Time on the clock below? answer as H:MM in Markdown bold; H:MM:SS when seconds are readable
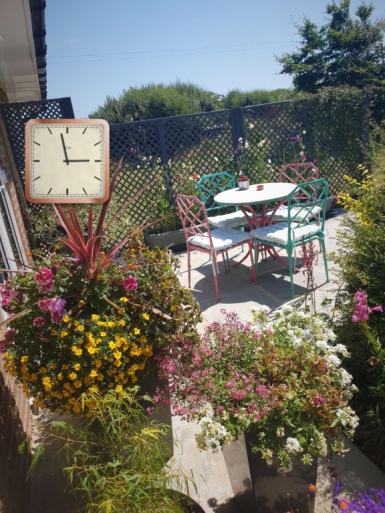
**2:58**
